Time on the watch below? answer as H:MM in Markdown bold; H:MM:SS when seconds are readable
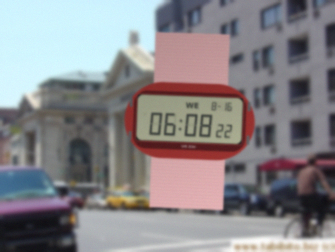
**6:08:22**
